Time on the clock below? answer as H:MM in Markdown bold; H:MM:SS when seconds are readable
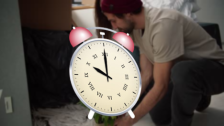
**10:00**
